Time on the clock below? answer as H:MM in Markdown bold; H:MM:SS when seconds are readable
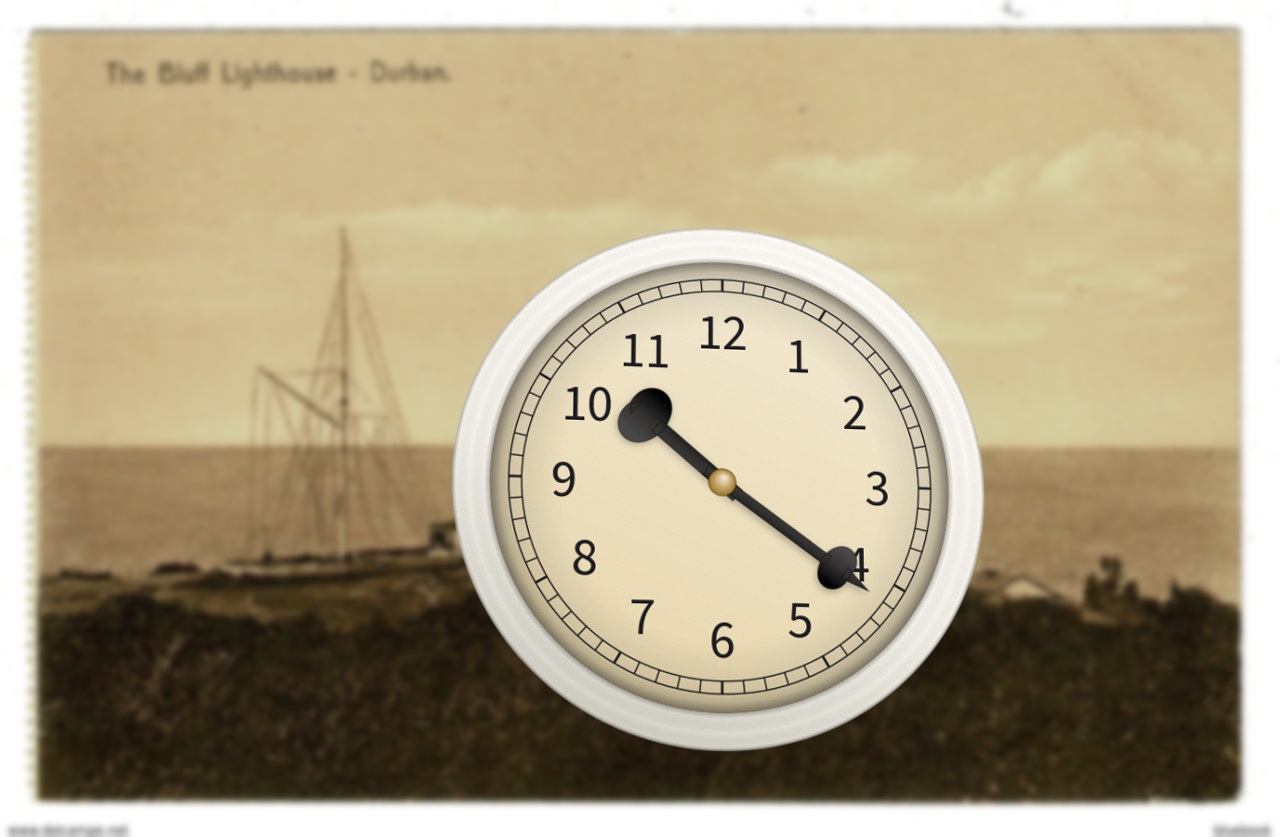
**10:21**
